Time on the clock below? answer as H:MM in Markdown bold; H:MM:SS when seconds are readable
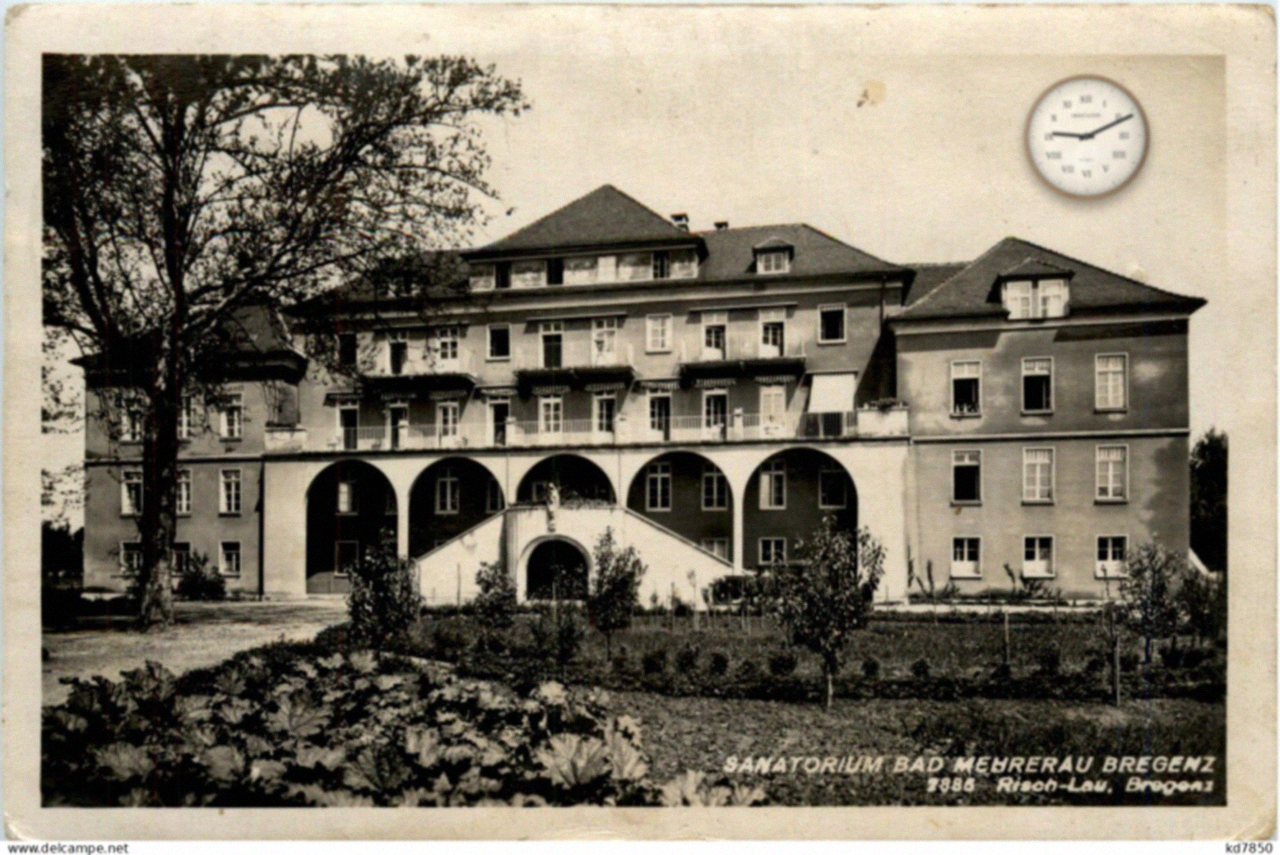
**9:11**
